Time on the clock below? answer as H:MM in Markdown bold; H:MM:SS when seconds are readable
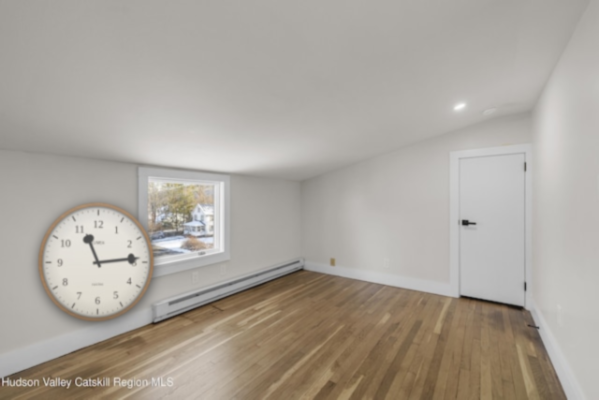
**11:14**
